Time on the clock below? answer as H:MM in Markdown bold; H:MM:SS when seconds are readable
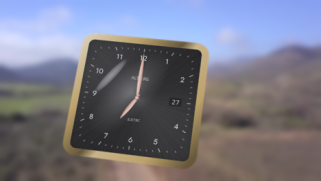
**7:00**
